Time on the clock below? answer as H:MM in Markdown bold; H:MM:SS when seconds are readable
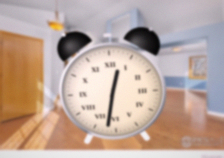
**12:32**
